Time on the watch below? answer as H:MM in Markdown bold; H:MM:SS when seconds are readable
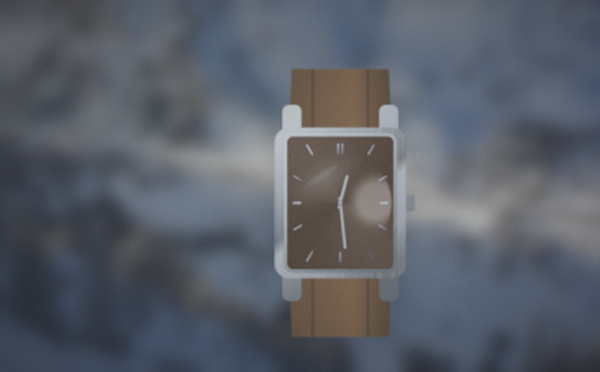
**12:29**
